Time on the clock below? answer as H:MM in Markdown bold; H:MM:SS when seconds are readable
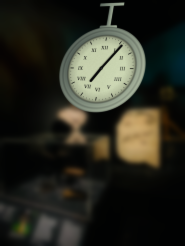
**7:06**
